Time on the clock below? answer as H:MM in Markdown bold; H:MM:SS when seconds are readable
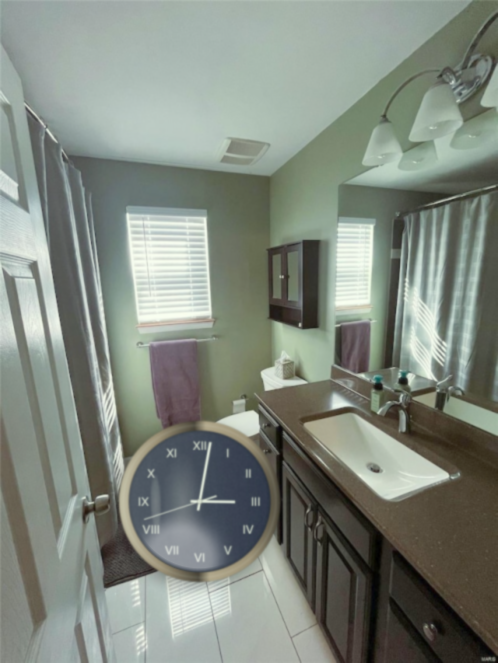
**3:01:42**
